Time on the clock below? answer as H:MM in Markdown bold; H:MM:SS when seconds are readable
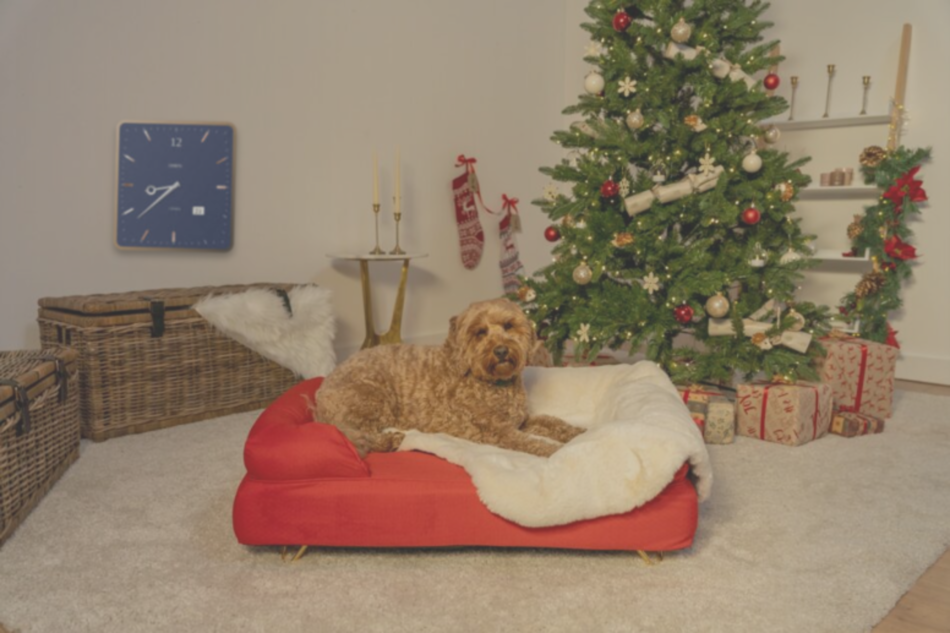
**8:38**
